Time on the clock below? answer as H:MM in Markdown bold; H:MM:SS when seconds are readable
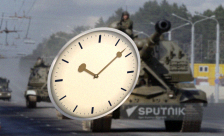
**10:08**
